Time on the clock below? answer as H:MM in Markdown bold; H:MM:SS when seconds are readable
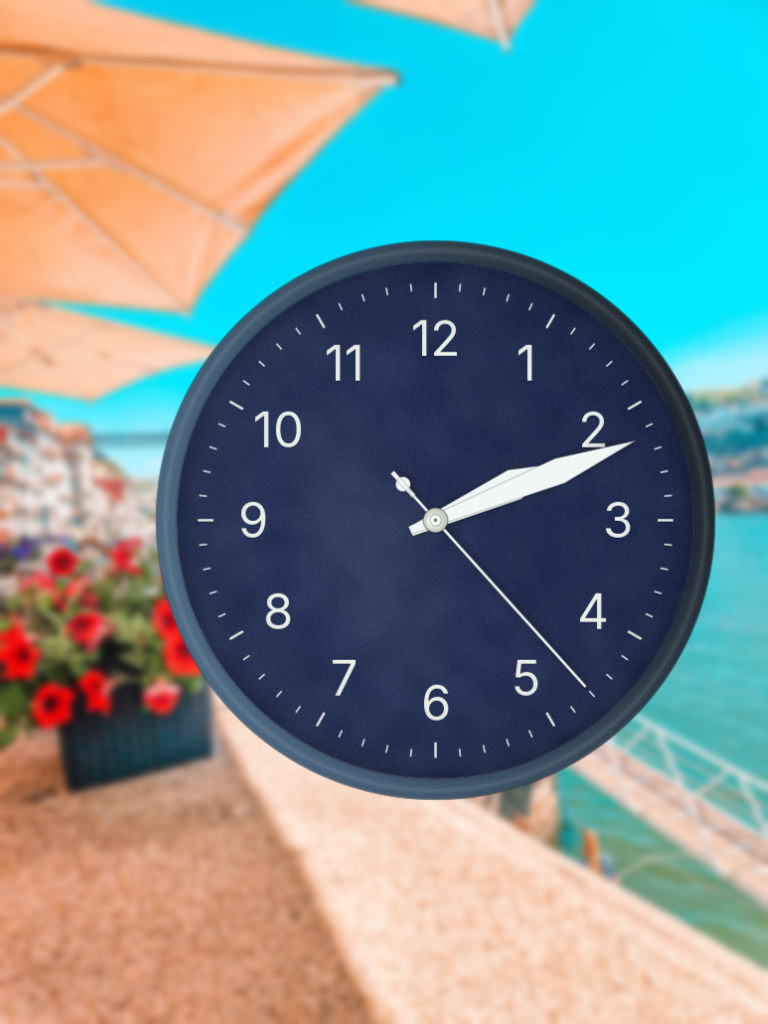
**2:11:23**
